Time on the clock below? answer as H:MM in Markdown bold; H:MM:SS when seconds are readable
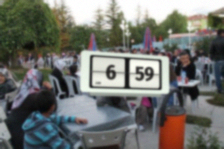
**6:59**
